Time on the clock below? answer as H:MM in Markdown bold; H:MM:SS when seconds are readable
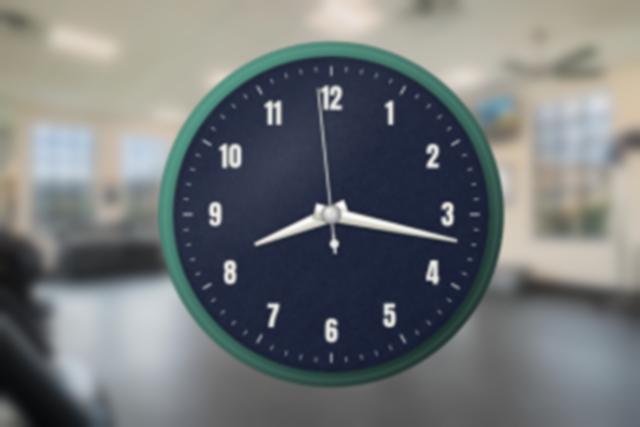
**8:16:59**
